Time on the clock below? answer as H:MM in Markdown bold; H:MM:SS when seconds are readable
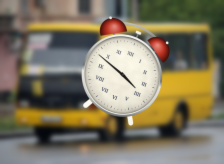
**3:48**
